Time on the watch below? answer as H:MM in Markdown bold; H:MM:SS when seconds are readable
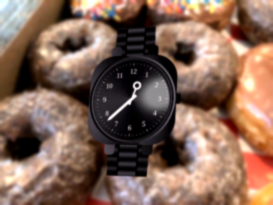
**12:38**
